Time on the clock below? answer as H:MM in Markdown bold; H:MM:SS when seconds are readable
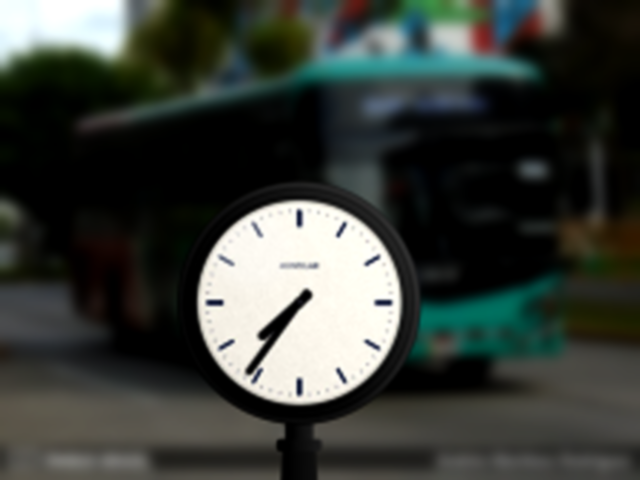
**7:36**
